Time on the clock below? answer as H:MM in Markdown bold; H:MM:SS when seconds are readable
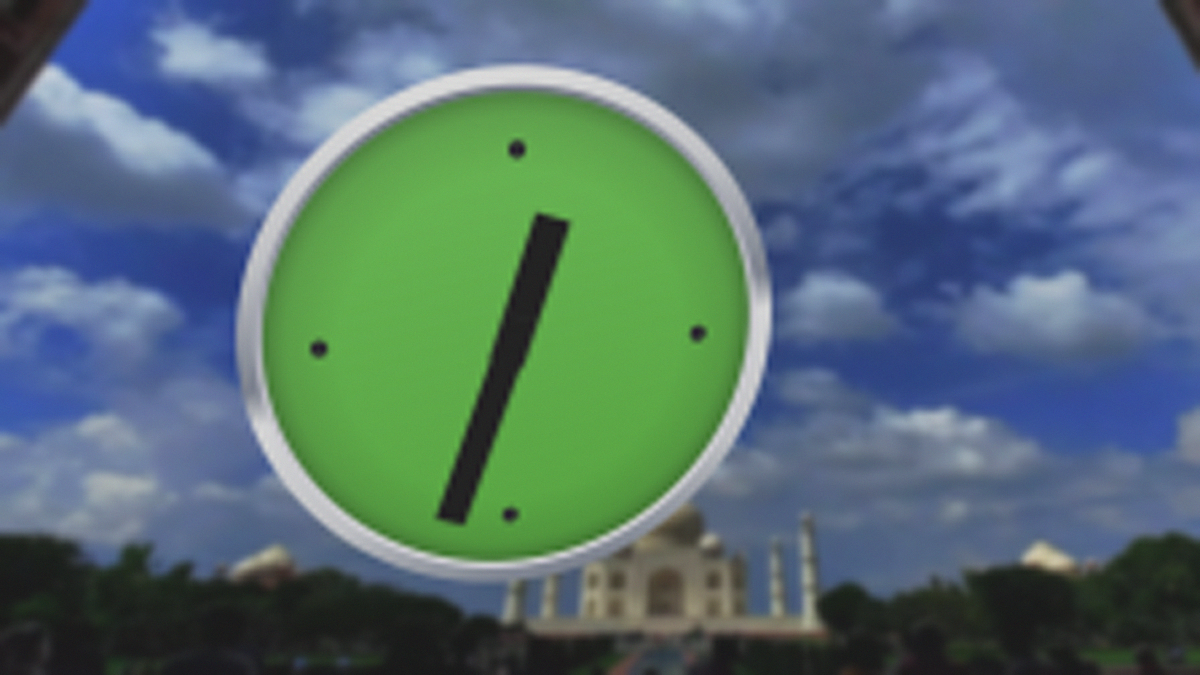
**12:33**
